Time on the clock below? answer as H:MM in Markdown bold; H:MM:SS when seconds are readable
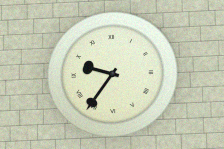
**9:36**
